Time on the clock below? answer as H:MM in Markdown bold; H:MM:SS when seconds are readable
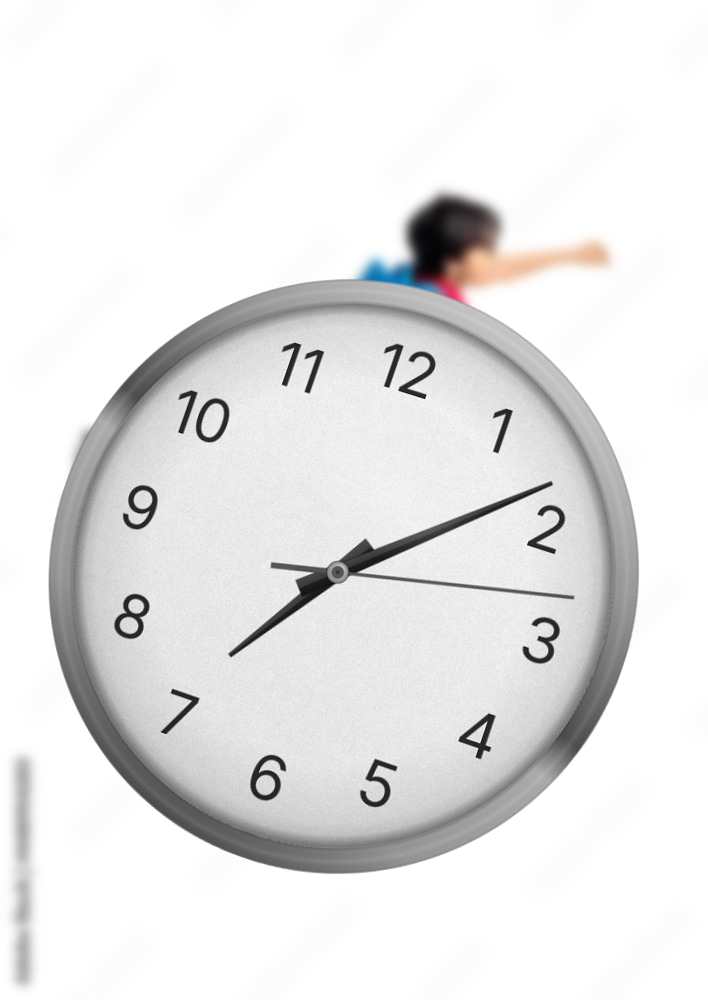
**7:08:13**
